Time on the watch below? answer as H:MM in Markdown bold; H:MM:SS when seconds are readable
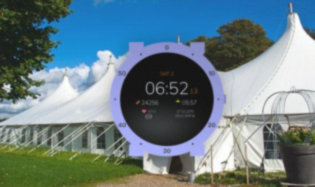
**6:52**
